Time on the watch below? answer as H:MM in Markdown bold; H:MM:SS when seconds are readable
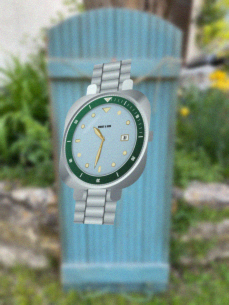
**10:32**
